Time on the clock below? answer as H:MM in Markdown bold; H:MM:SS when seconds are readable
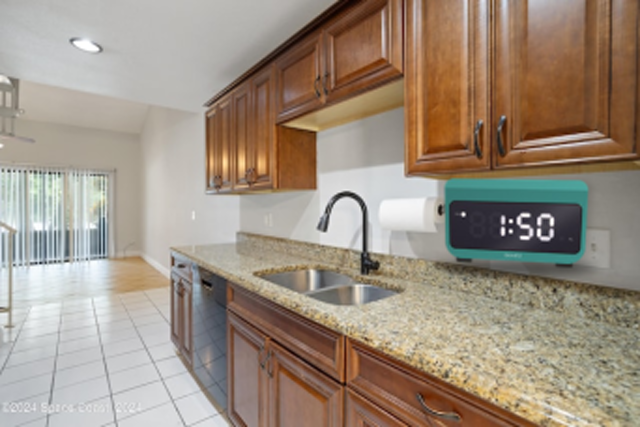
**1:50**
